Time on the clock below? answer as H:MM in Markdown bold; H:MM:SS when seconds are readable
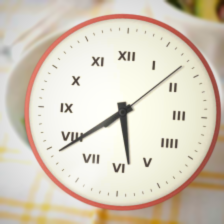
**5:39:08**
